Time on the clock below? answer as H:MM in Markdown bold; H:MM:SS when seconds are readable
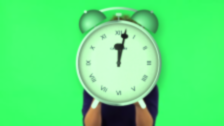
**12:02**
